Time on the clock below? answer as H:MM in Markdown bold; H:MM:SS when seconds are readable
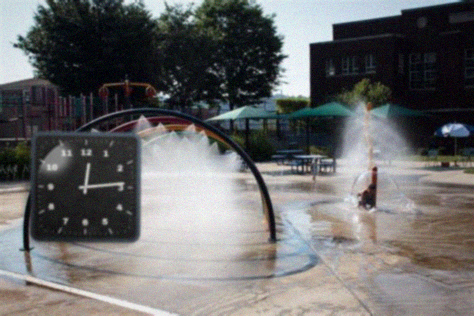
**12:14**
